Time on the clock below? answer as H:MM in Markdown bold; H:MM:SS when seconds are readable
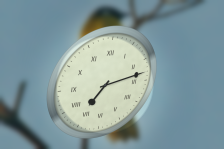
**7:13**
